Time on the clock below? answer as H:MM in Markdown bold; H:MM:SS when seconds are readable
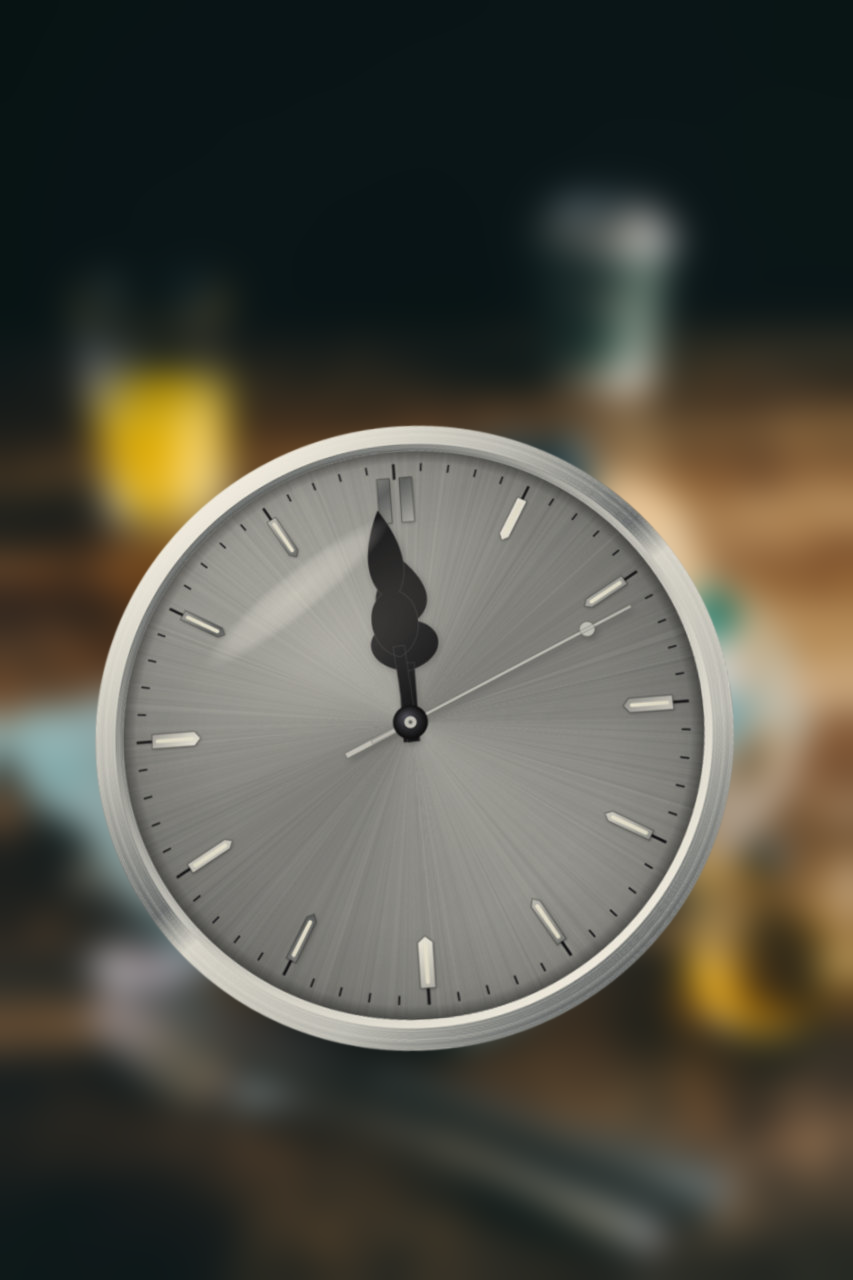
**11:59:11**
